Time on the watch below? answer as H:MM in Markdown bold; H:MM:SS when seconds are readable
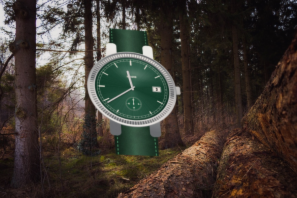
**11:39**
